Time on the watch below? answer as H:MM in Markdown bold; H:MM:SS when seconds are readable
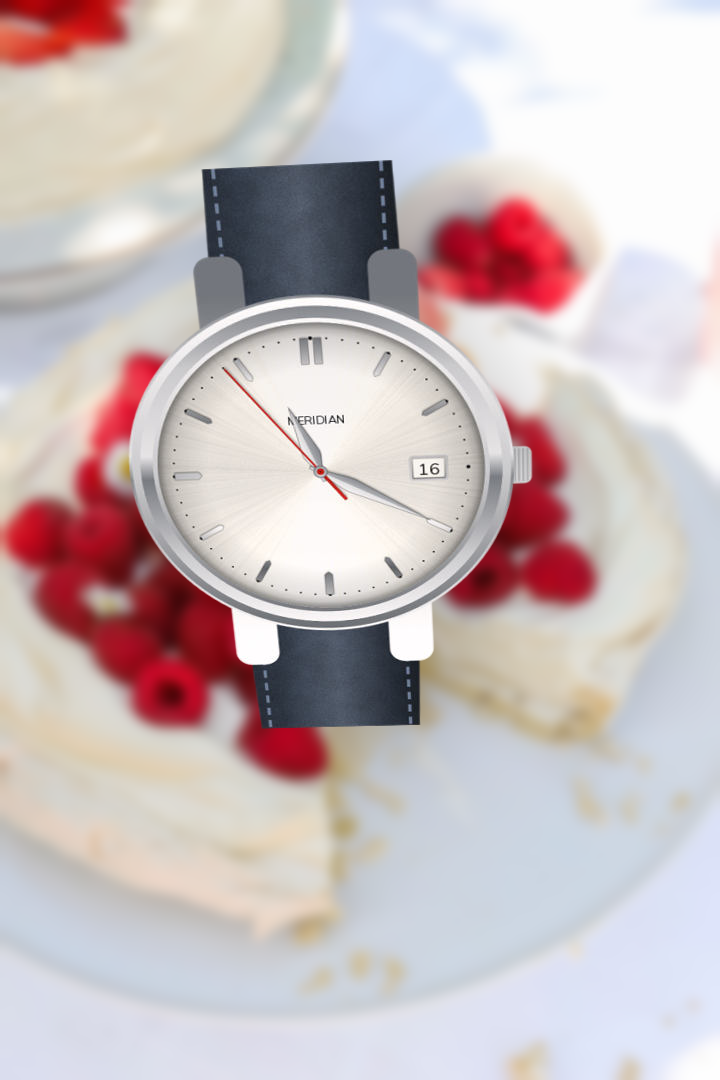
**11:19:54**
